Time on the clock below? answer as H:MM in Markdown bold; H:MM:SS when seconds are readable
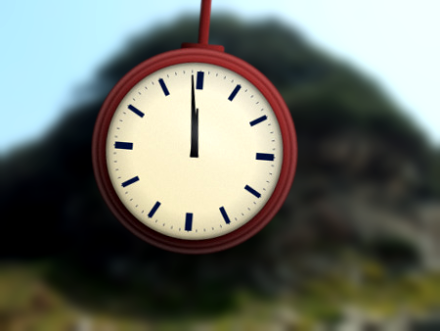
**11:59**
